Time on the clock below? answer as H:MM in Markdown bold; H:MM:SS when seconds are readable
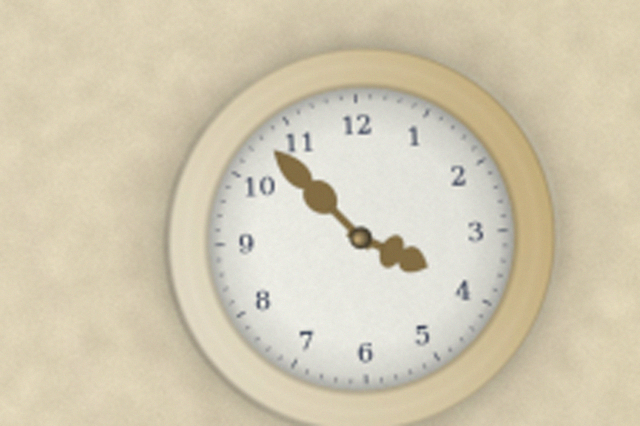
**3:53**
